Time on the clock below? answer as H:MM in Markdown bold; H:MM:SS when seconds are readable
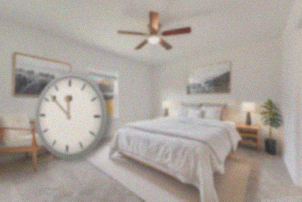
**11:52**
